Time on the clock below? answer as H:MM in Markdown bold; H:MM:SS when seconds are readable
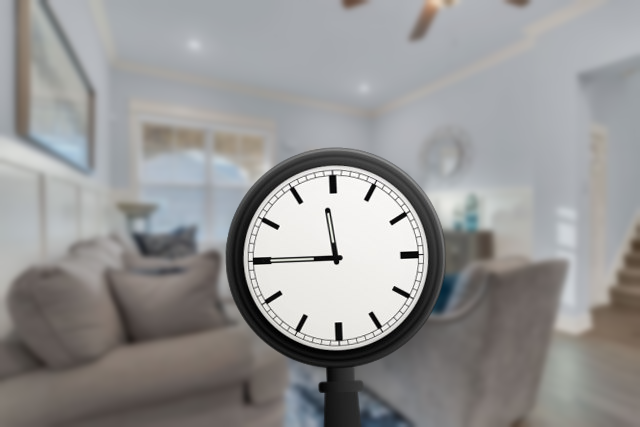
**11:45**
